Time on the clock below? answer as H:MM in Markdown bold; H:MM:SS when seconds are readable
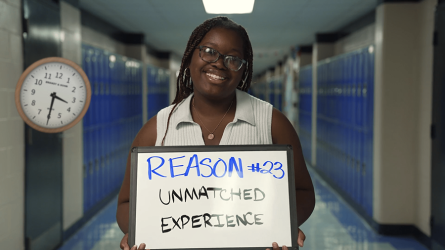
**3:30**
